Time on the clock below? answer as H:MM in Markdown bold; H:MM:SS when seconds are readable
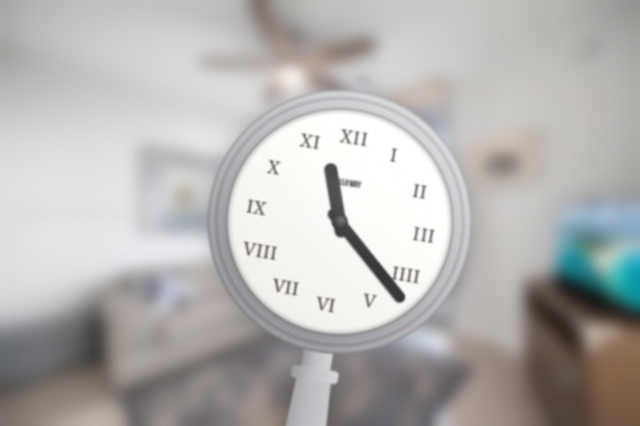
**11:22**
